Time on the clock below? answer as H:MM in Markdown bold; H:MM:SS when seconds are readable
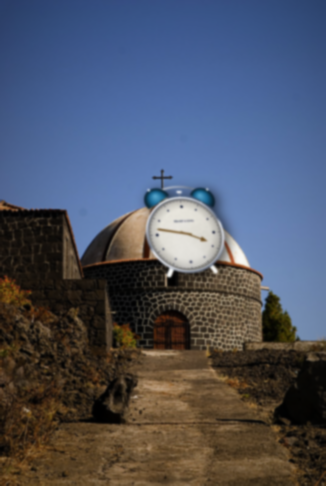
**3:47**
